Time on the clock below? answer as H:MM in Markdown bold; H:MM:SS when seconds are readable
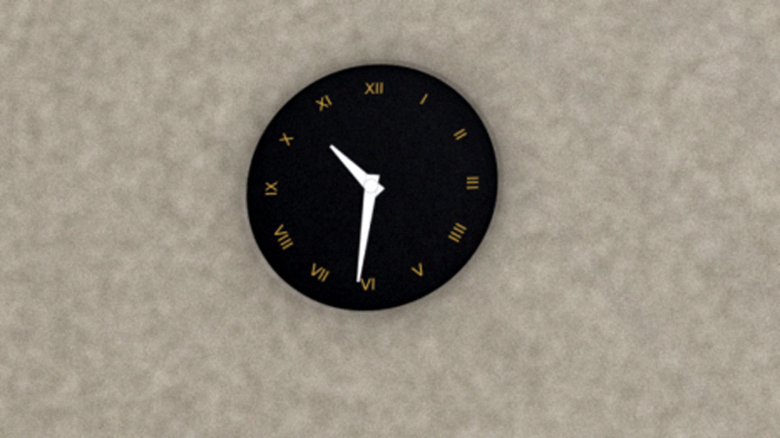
**10:31**
